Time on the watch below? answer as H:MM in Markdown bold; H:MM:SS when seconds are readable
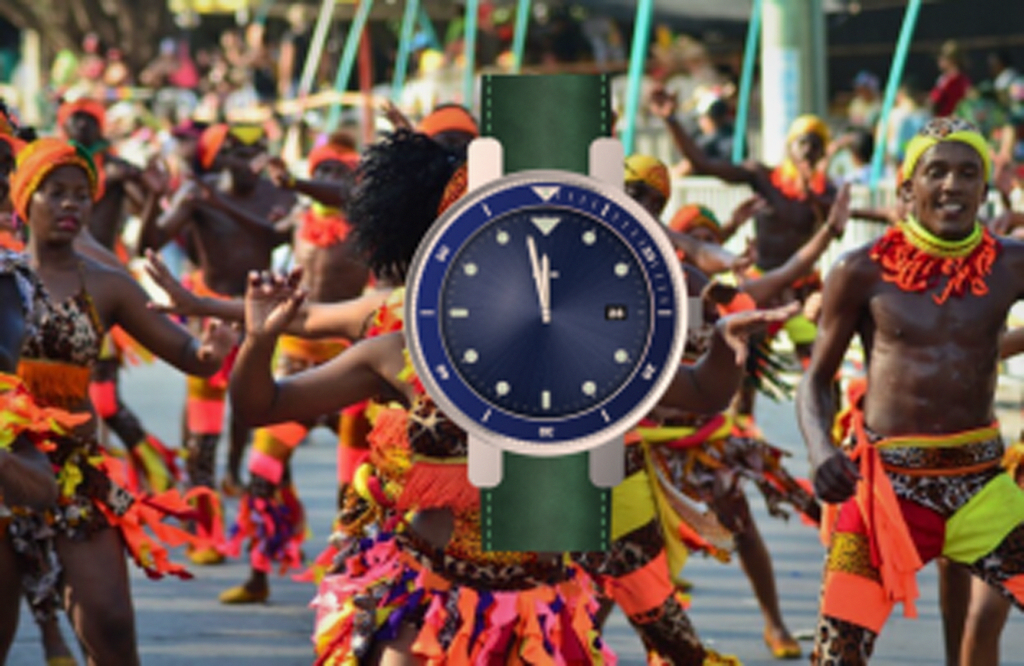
**11:58**
